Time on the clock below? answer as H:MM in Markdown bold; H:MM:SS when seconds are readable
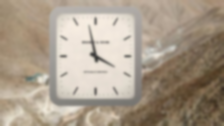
**3:58**
